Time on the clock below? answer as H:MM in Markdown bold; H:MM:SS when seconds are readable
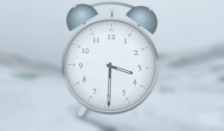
**3:30**
